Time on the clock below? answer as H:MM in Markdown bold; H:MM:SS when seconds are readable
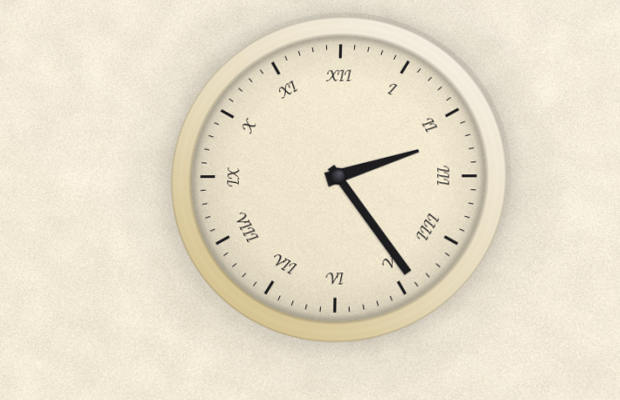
**2:24**
